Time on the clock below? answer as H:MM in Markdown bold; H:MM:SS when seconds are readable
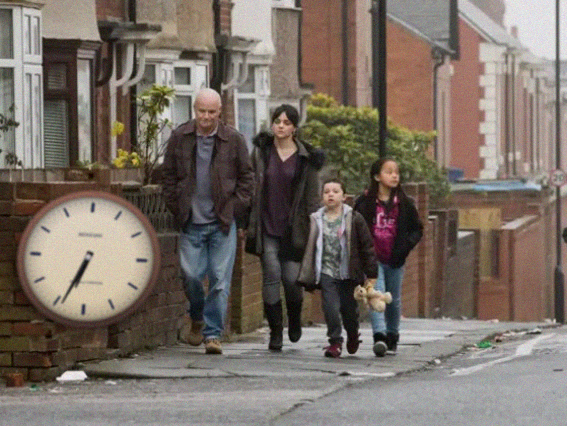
**6:34**
